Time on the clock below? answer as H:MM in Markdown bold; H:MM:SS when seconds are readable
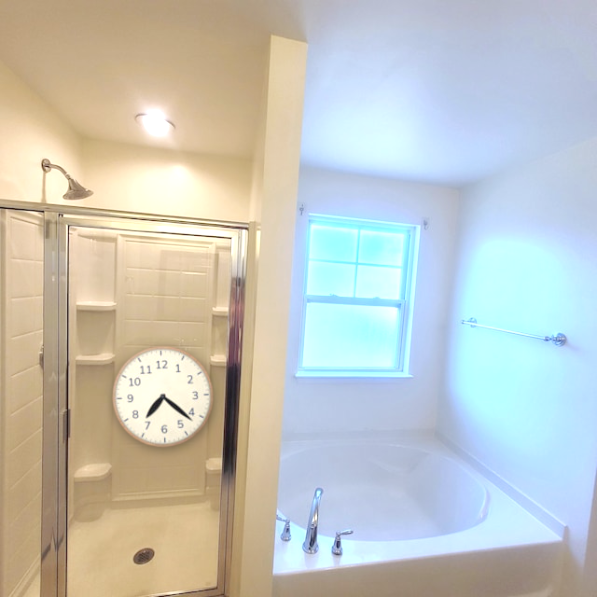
**7:22**
